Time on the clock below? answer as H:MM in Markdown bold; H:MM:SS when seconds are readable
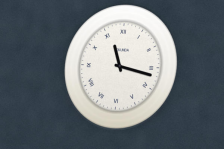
**11:17**
